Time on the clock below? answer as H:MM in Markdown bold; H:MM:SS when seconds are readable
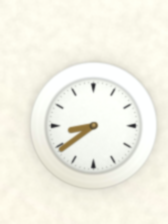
**8:39**
